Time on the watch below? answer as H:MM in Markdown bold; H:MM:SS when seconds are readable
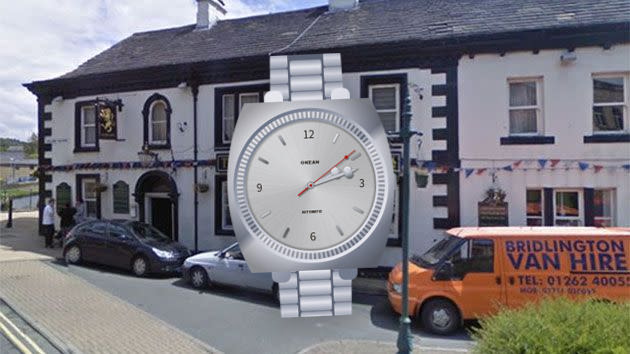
**2:12:09**
